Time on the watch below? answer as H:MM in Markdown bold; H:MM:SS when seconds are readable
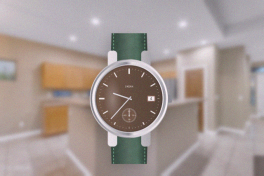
**9:37**
